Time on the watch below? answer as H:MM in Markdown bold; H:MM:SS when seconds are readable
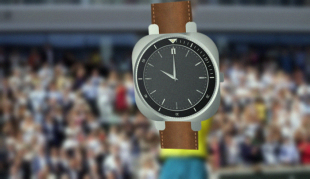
**10:00**
